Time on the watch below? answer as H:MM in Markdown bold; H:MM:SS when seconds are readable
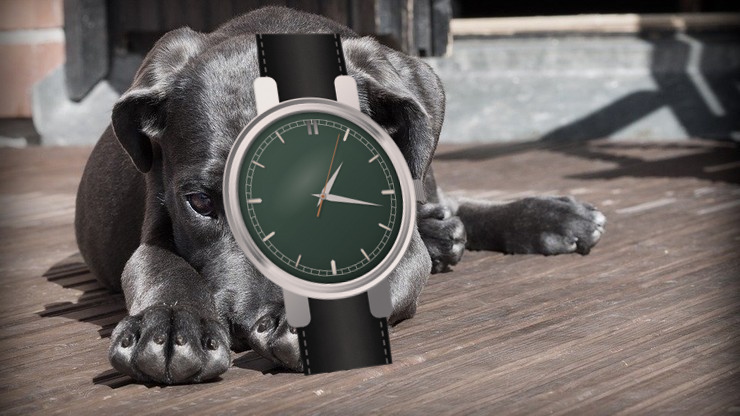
**1:17:04**
